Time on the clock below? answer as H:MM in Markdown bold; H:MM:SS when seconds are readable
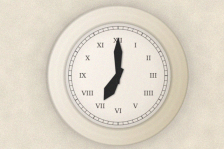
**7:00**
